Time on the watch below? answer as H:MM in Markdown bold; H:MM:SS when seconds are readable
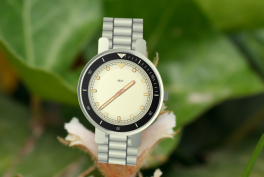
**1:38**
